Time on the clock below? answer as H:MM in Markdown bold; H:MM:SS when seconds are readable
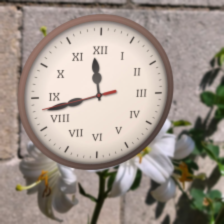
**11:42:43**
